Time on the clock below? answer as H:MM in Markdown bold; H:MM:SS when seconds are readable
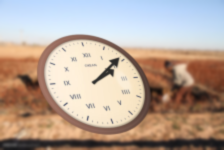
**2:09**
